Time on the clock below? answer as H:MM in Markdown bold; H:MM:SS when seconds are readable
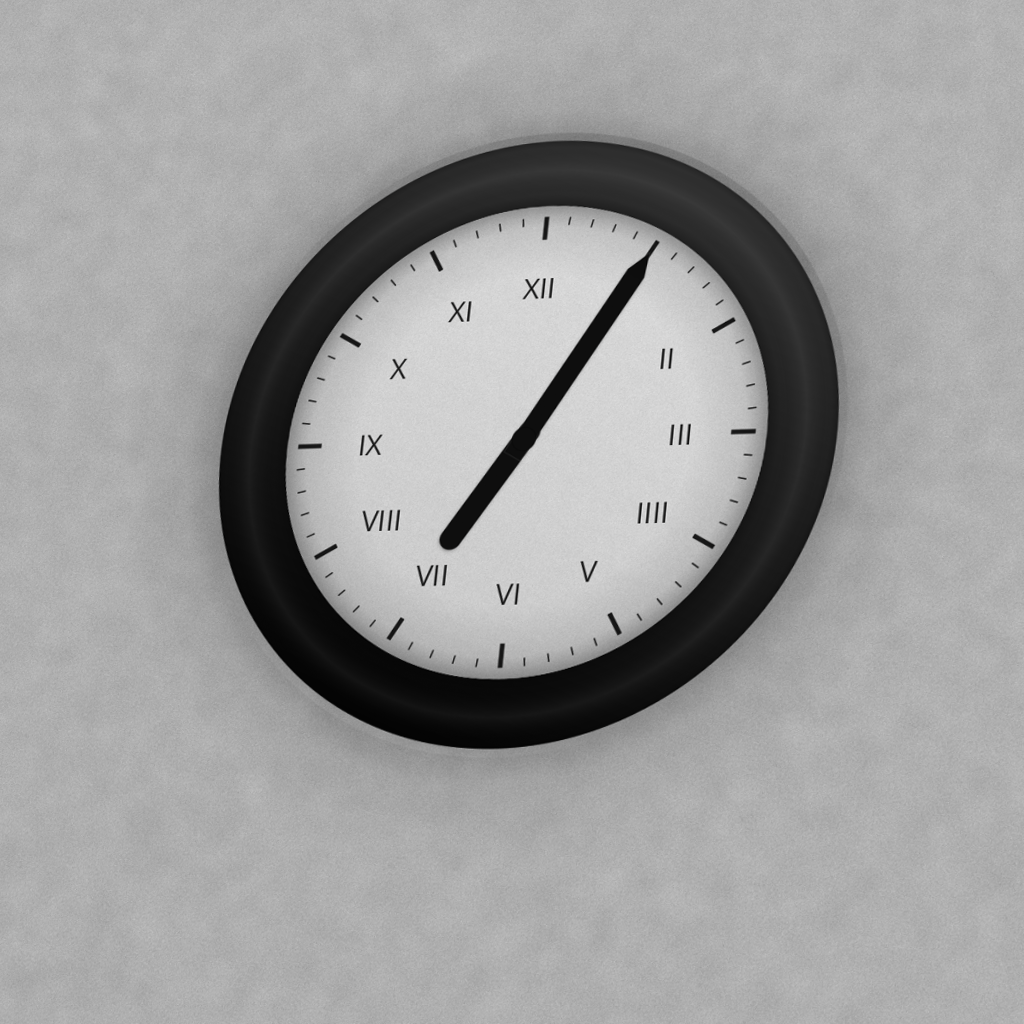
**7:05**
